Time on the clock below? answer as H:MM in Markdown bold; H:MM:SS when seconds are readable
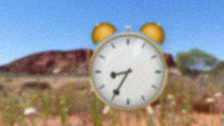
**8:35**
